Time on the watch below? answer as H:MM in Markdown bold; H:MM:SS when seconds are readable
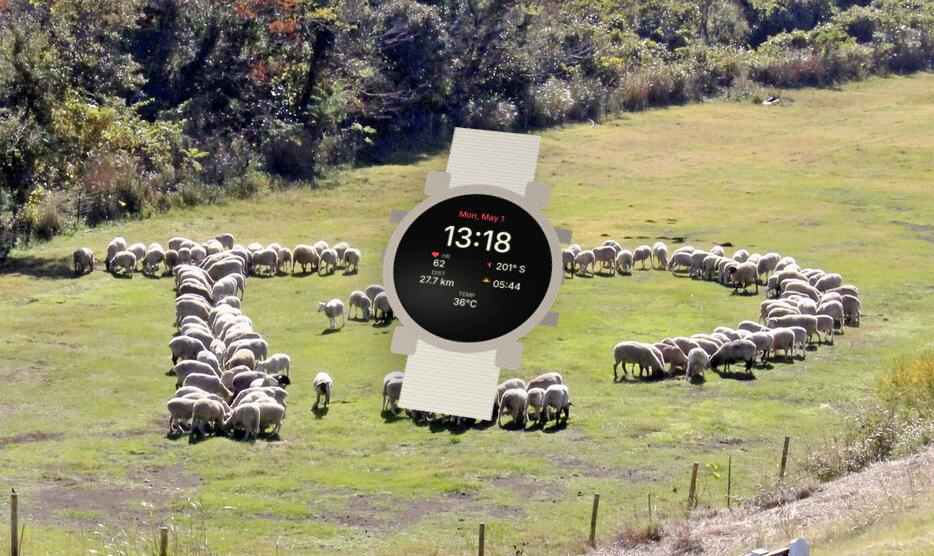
**13:18**
